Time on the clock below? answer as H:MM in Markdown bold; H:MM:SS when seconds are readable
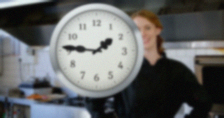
**1:46**
